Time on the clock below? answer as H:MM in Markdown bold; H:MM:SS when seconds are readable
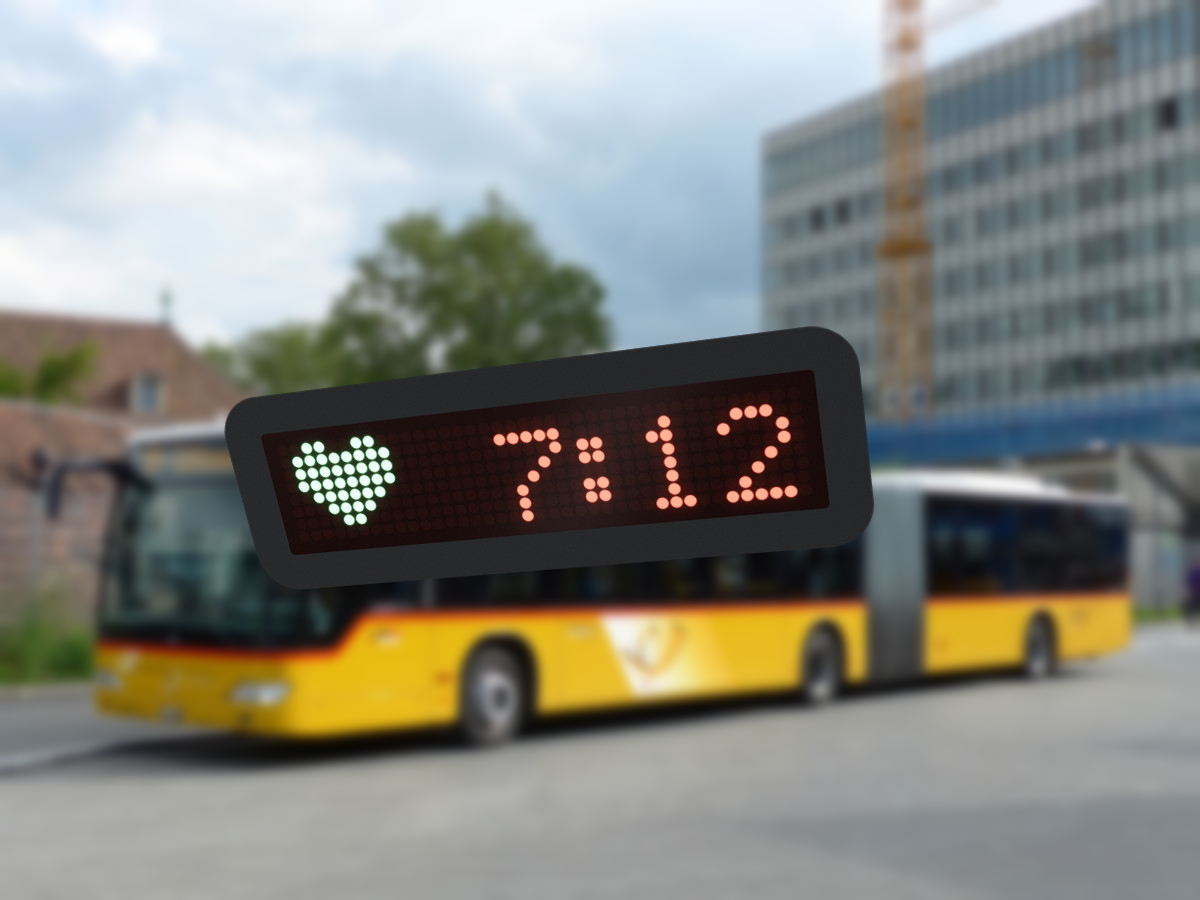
**7:12**
